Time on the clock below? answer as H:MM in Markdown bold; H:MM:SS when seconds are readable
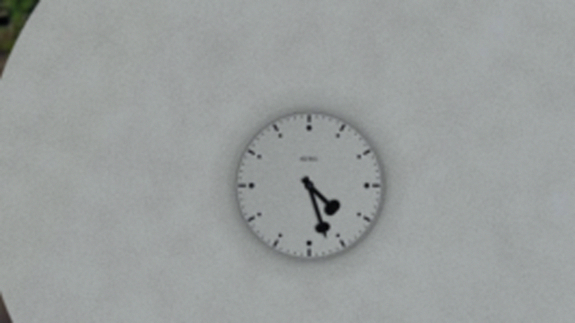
**4:27**
